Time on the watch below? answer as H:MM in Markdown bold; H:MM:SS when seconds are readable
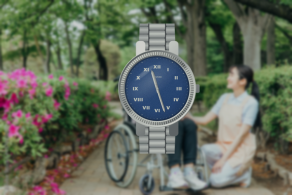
**11:27**
